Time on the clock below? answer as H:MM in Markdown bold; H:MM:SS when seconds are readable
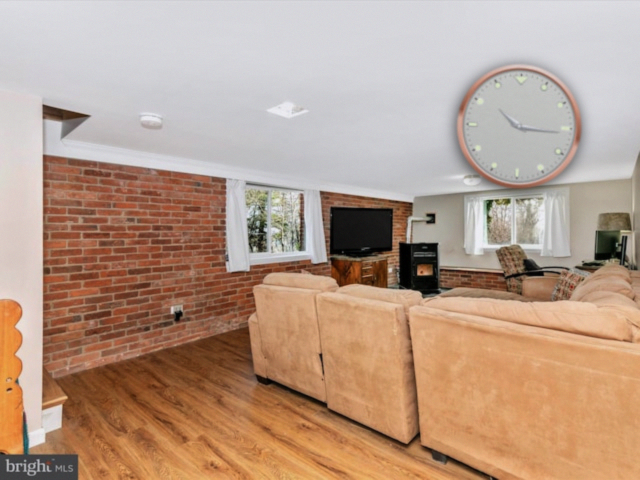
**10:16**
